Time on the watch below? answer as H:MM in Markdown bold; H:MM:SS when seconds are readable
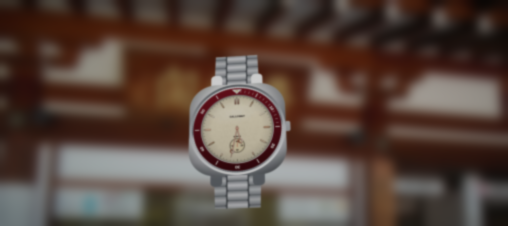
**5:32**
